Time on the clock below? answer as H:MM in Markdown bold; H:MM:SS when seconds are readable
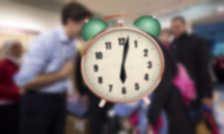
**6:02**
